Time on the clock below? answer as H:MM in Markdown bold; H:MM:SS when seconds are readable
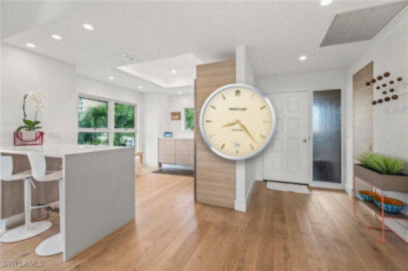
**8:23**
